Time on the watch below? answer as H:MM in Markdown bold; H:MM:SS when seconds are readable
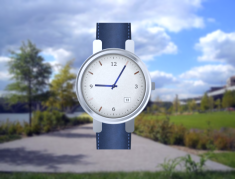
**9:05**
